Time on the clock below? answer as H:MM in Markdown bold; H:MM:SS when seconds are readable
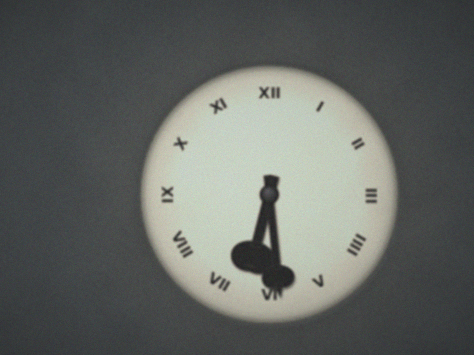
**6:29**
